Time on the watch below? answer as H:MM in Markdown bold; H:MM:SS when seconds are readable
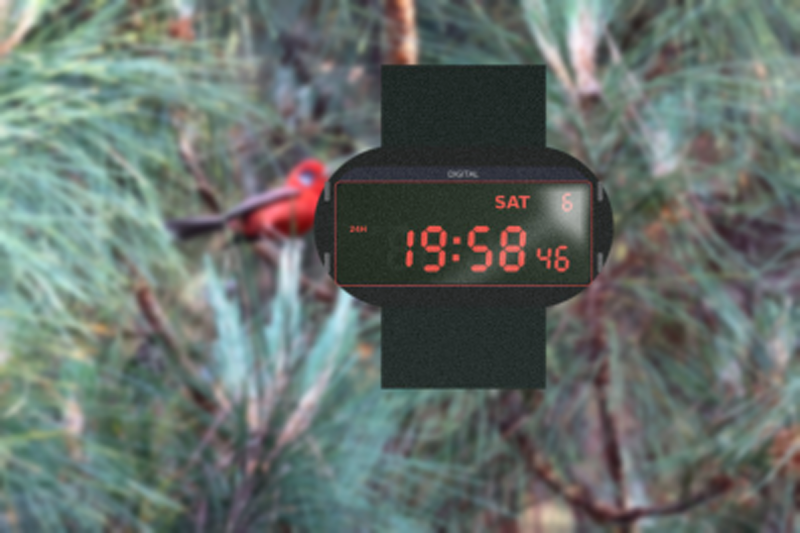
**19:58:46**
